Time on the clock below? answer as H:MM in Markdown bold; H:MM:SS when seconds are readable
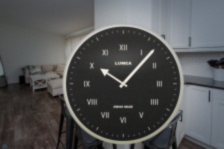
**10:07**
